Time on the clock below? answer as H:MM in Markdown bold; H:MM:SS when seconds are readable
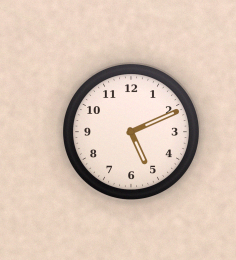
**5:11**
